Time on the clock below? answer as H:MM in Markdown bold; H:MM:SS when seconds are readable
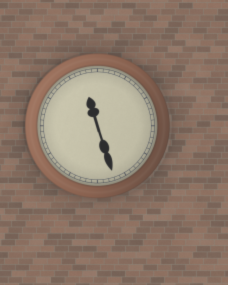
**11:27**
